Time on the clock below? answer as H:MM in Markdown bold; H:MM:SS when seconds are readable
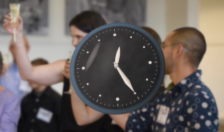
**12:25**
